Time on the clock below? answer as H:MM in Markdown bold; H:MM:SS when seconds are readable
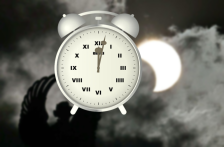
**12:02**
